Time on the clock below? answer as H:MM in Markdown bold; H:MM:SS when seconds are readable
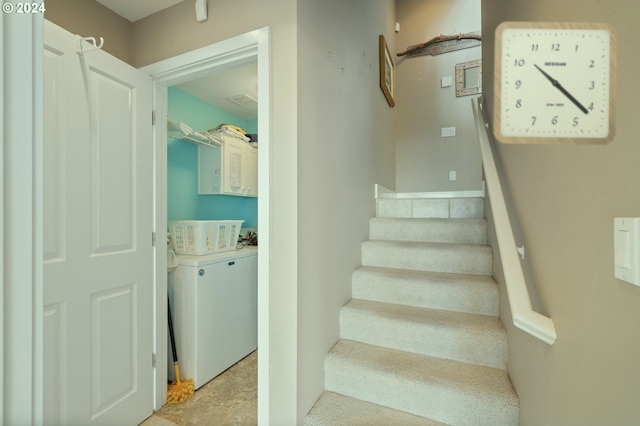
**10:22**
